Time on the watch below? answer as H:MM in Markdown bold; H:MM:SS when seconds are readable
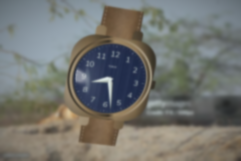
**8:28**
